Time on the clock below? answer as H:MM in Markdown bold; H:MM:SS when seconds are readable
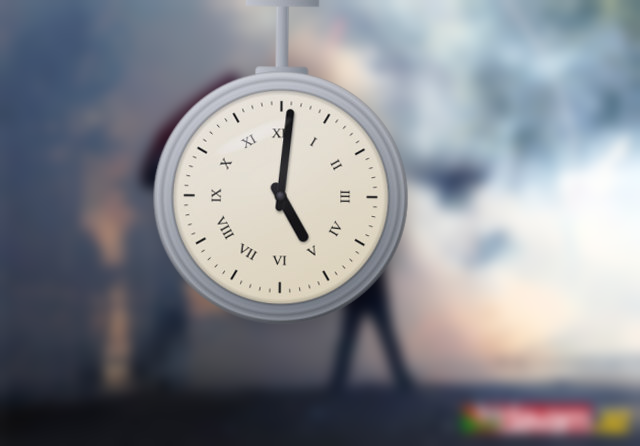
**5:01**
